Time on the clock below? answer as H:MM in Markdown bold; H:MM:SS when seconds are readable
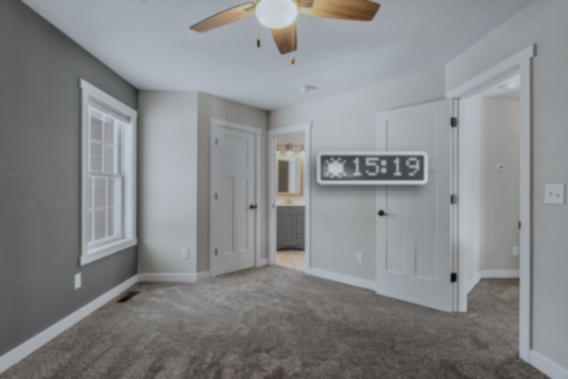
**15:19**
